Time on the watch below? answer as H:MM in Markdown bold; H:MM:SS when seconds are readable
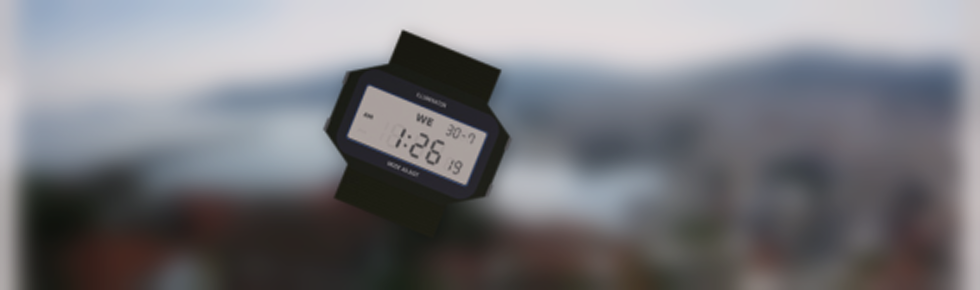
**1:26:19**
